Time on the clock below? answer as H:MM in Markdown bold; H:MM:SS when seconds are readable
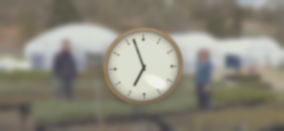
**6:57**
